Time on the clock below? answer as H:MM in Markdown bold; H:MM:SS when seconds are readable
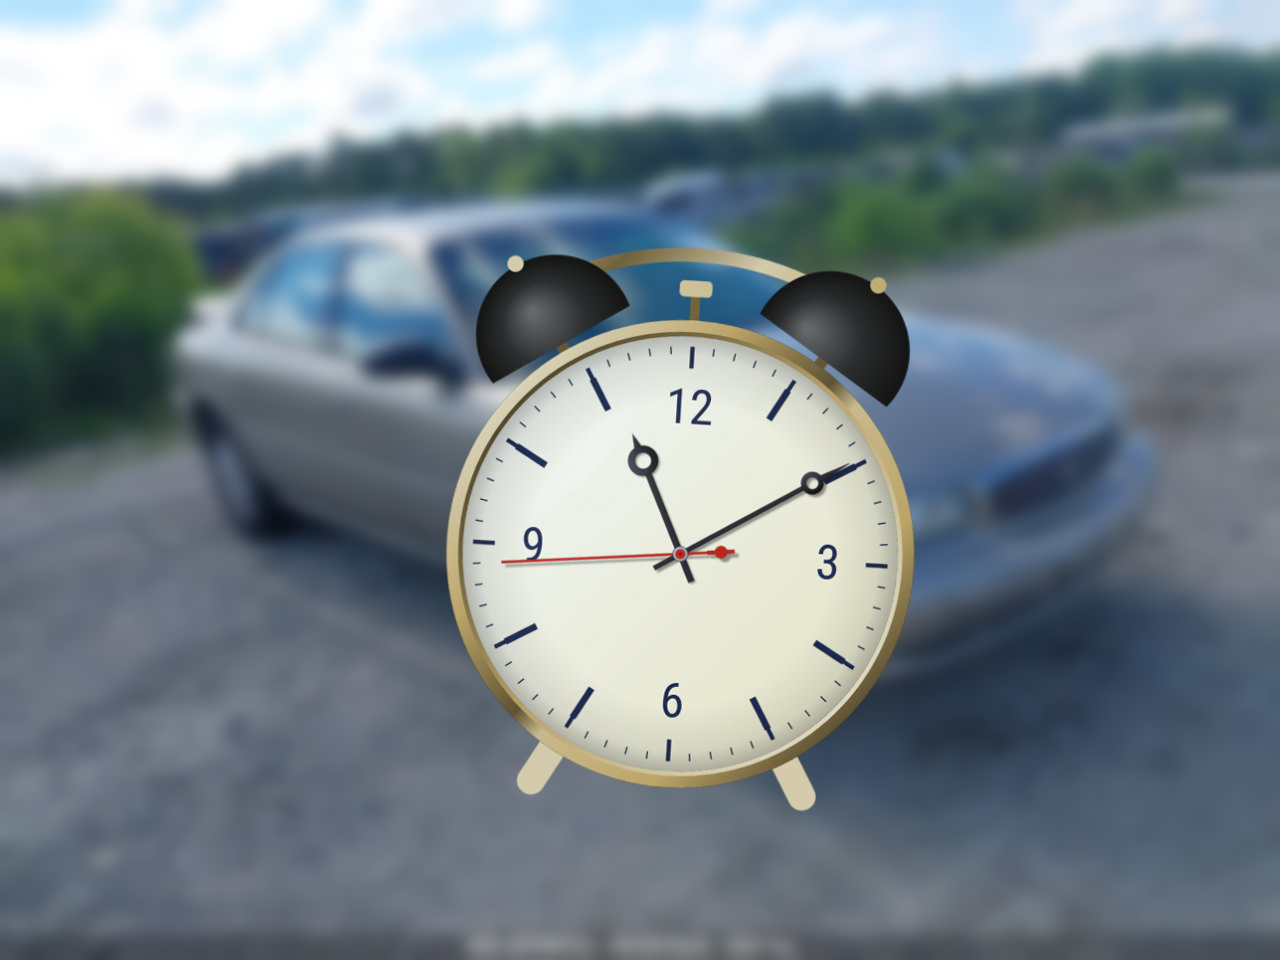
**11:09:44**
